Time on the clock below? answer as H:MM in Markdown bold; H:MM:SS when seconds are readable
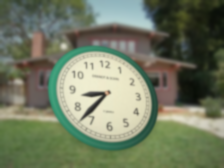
**8:37**
